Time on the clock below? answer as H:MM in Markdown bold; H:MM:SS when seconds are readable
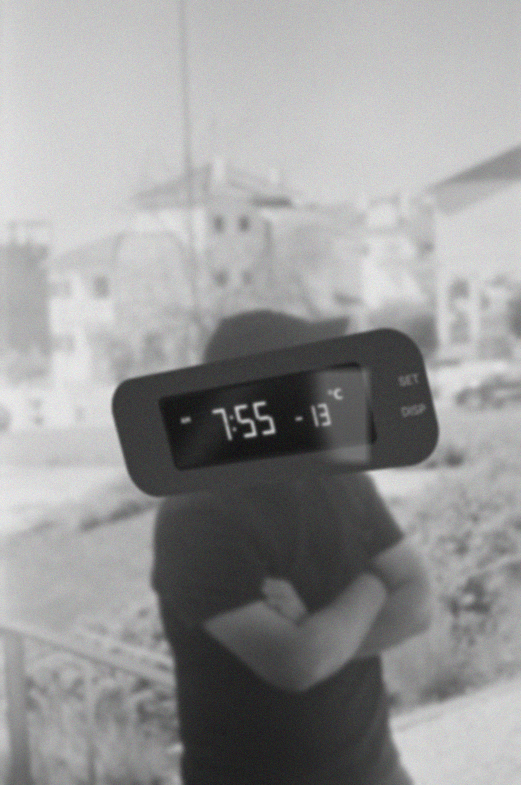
**7:55**
